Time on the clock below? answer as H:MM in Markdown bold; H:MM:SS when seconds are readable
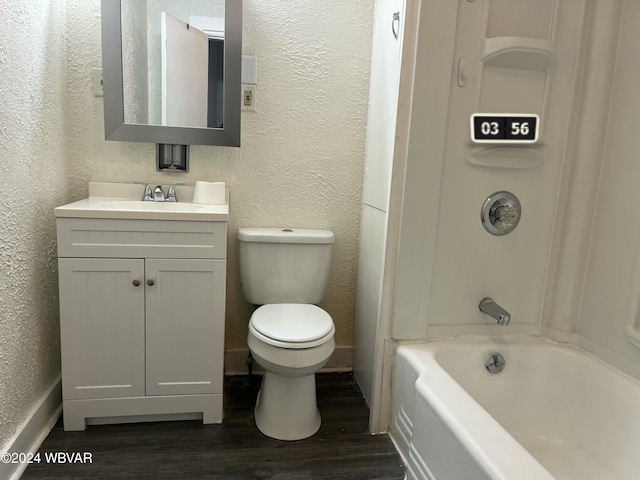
**3:56**
